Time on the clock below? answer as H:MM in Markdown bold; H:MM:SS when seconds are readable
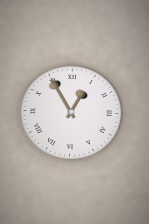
**12:55**
